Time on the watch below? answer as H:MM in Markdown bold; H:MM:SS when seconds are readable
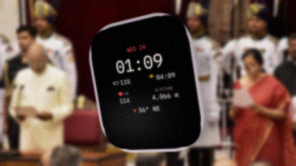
**1:09**
